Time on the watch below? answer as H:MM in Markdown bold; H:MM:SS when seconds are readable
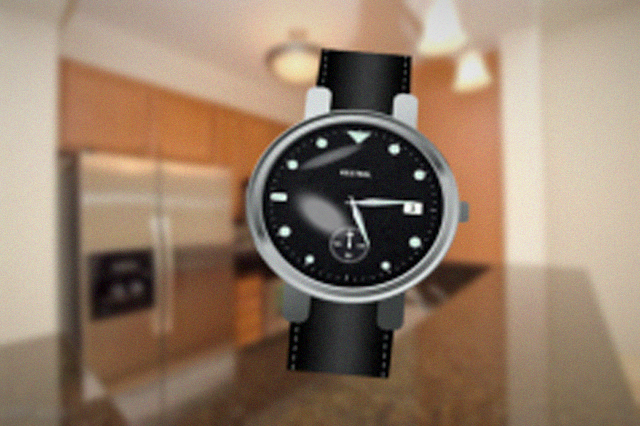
**5:14**
